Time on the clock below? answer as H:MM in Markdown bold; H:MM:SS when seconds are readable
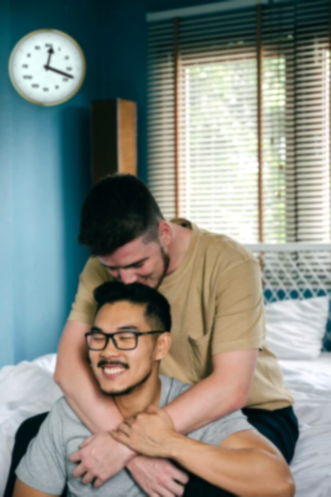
**12:18**
